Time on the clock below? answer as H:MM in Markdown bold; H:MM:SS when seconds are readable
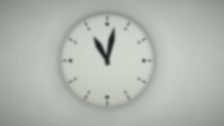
**11:02**
